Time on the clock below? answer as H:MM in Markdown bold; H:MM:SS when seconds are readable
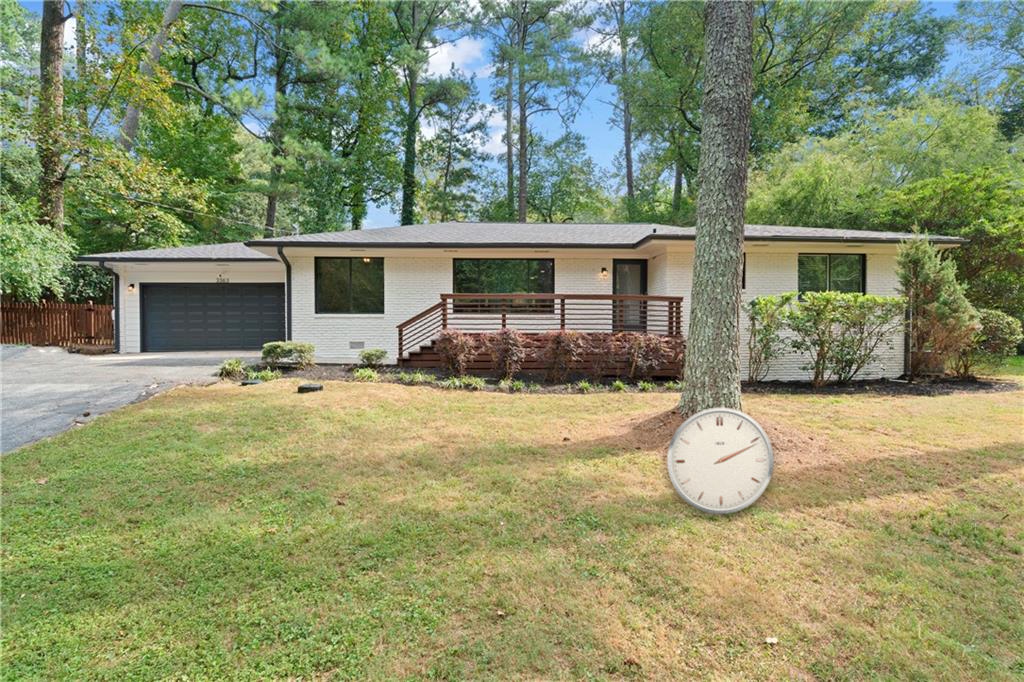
**2:11**
